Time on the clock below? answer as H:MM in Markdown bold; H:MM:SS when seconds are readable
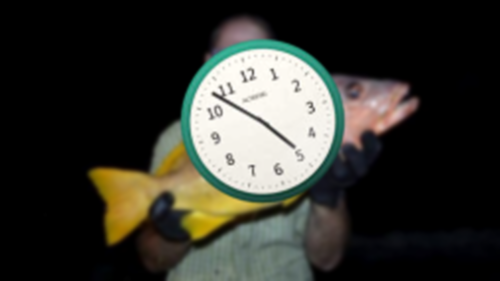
**4:53**
